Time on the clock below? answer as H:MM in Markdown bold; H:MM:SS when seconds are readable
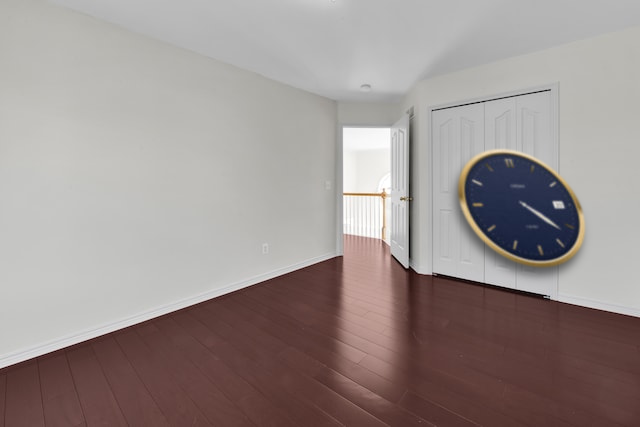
**4:22**
